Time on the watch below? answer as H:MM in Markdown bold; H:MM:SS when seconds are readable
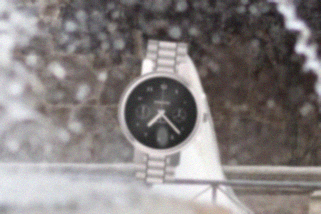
**7:22**
